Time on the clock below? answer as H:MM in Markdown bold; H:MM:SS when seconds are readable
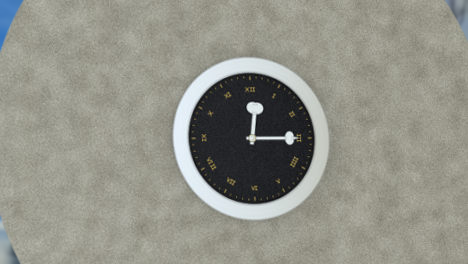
**12:15**
